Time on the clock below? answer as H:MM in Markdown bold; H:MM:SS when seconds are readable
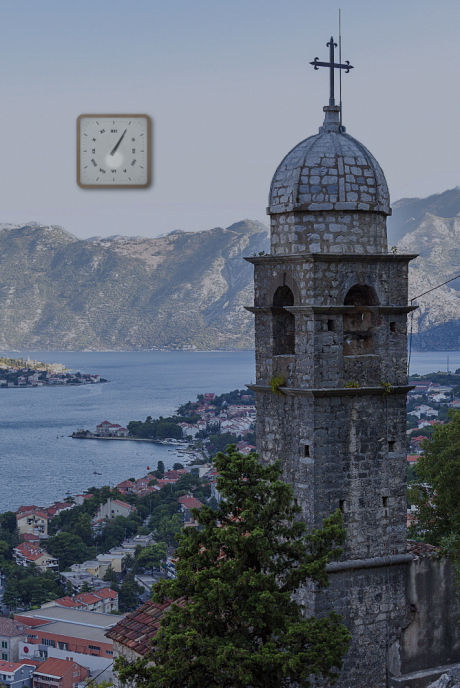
**1:05**
